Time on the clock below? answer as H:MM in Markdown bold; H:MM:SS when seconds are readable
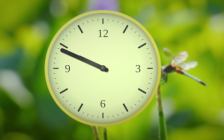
**9:49**
